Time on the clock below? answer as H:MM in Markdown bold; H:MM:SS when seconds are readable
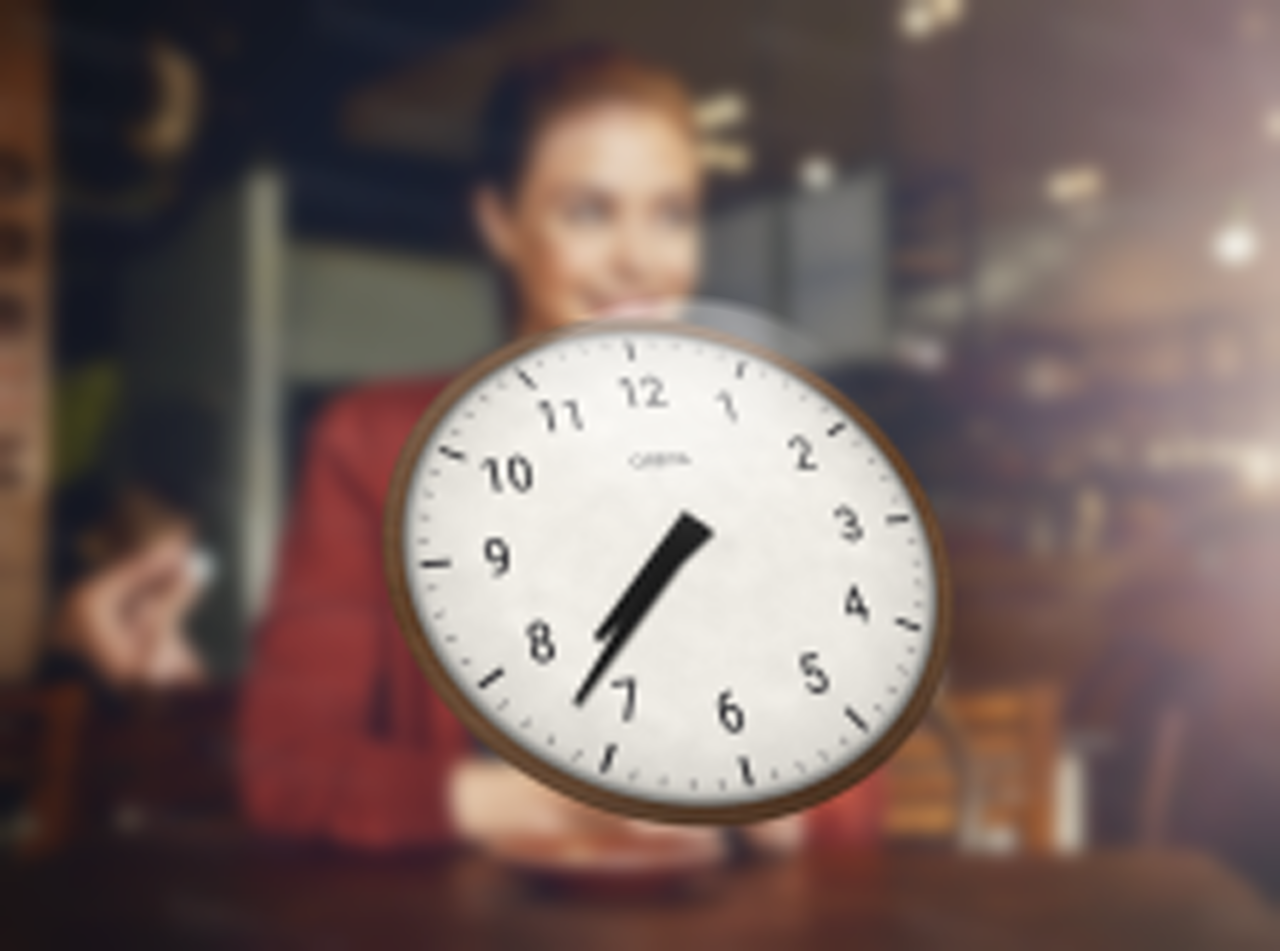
**7:37**
